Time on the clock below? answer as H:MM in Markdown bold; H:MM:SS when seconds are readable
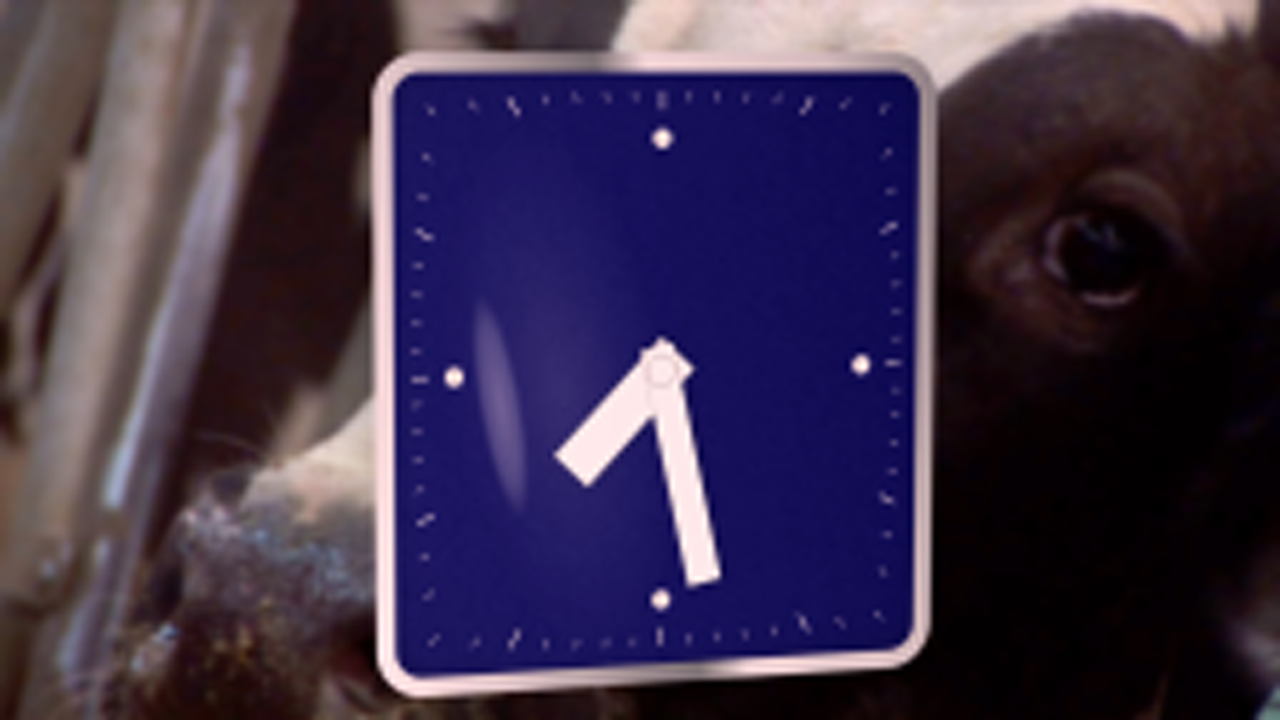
**7:28**
